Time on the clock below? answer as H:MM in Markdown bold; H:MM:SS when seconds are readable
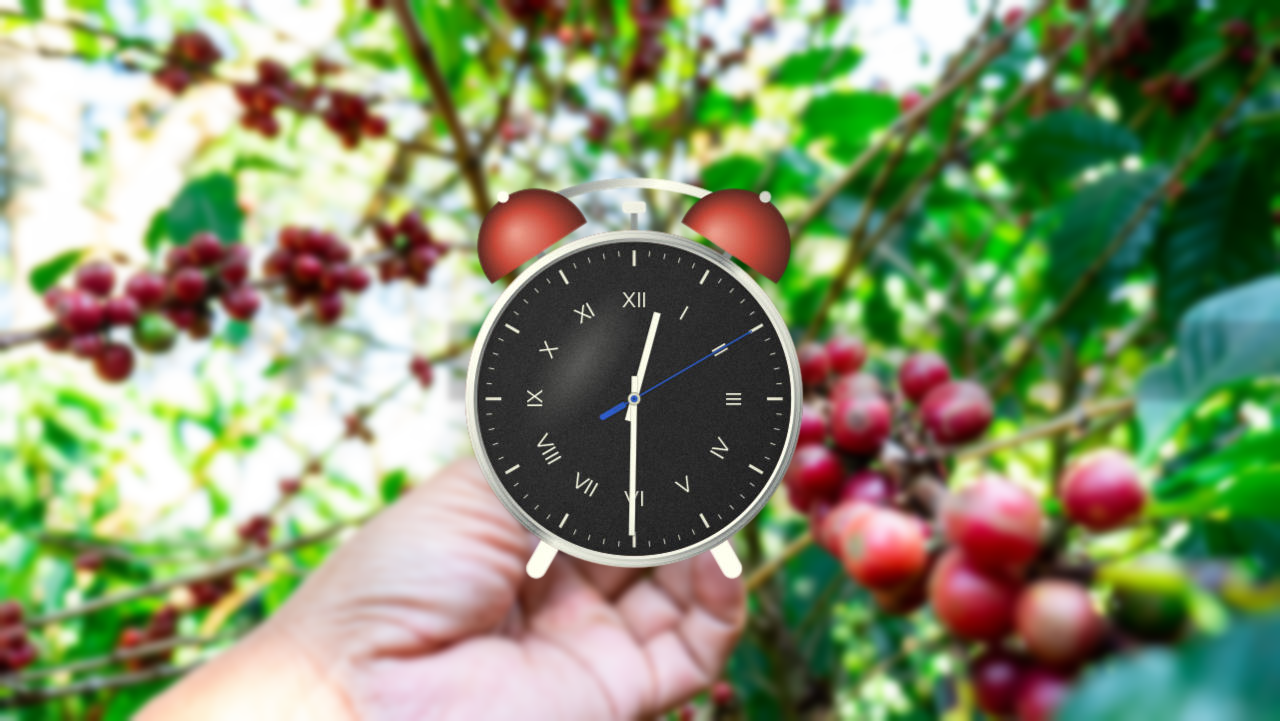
**12:30:10**
